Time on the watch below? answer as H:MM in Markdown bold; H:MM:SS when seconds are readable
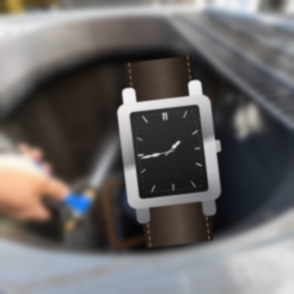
**1:44**
